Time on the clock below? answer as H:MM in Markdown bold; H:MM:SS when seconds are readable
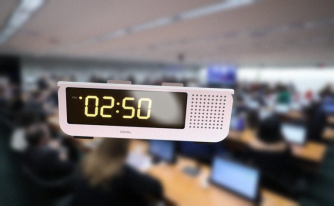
**2:50**
